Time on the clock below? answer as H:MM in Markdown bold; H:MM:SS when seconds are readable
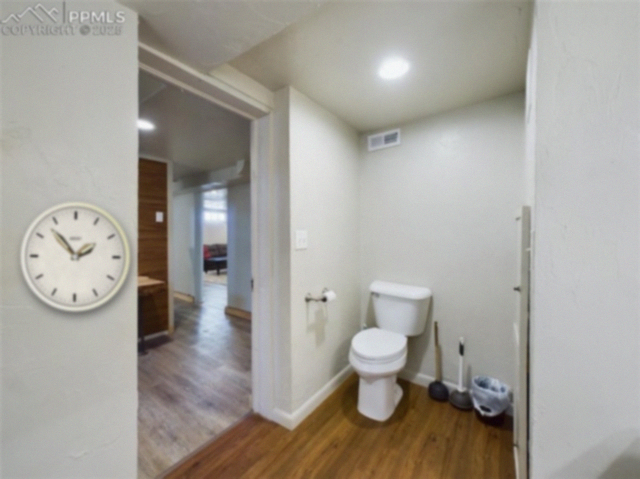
**1:53**
